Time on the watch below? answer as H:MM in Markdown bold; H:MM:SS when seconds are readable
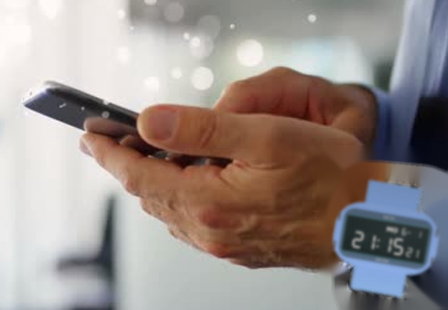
**21:15**
